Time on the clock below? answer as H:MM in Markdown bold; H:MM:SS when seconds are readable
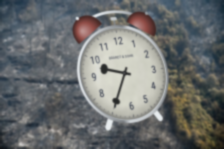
**9:35**
